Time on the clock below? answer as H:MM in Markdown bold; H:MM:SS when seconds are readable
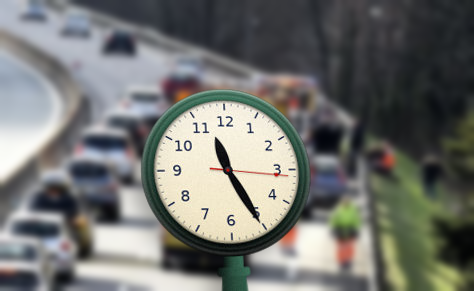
**11:25:16**
